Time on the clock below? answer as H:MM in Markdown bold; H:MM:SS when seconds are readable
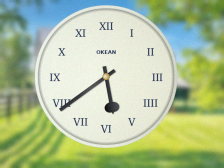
**5:39**
